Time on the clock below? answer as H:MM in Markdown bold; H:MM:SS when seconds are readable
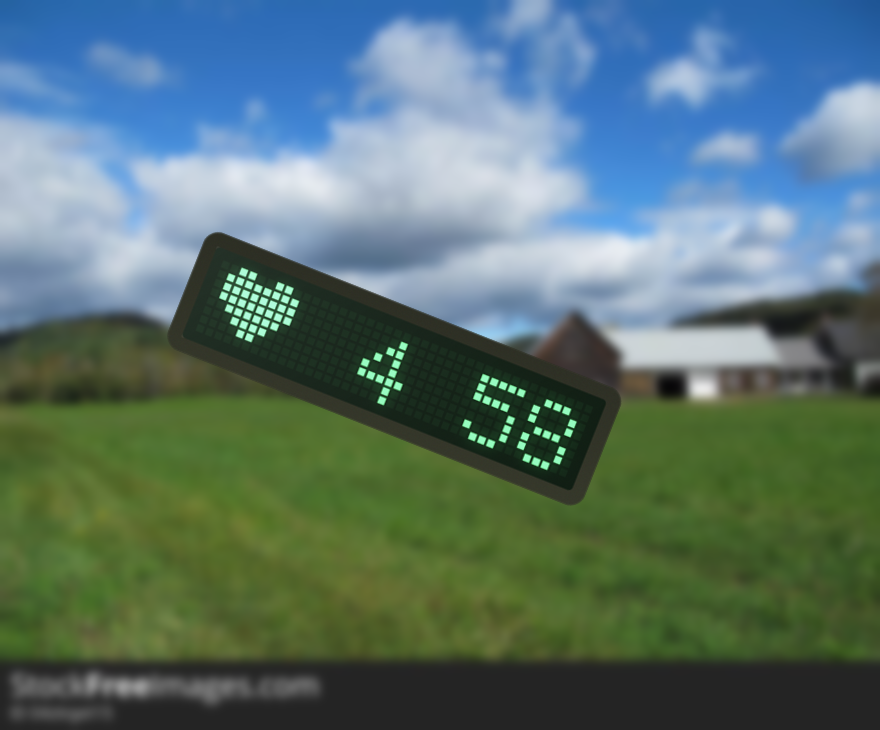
**4:58**
